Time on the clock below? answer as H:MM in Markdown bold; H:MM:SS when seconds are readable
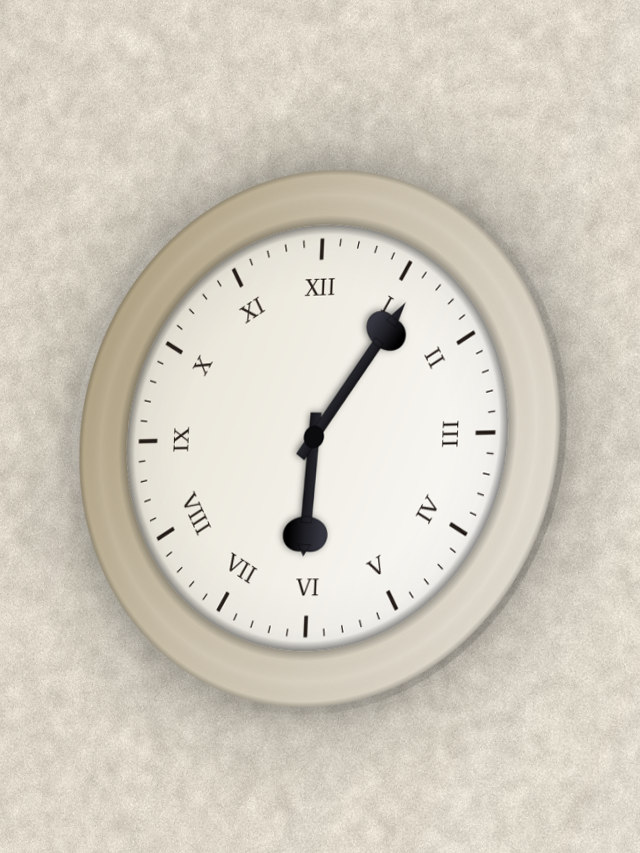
**6:06**
